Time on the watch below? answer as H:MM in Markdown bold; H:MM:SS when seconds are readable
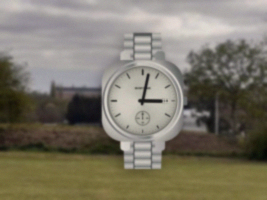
**3:02**
